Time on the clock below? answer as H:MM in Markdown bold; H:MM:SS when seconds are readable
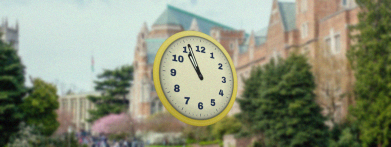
**10:56**
